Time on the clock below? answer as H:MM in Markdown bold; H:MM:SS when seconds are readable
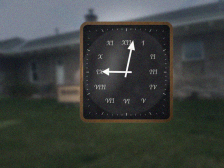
**9:02**
